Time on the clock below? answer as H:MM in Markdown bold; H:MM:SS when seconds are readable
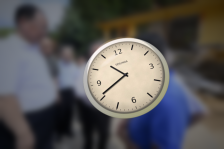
**10:41**
